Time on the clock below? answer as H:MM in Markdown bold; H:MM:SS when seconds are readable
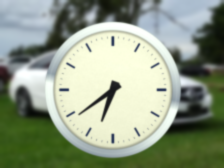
**6:39**
